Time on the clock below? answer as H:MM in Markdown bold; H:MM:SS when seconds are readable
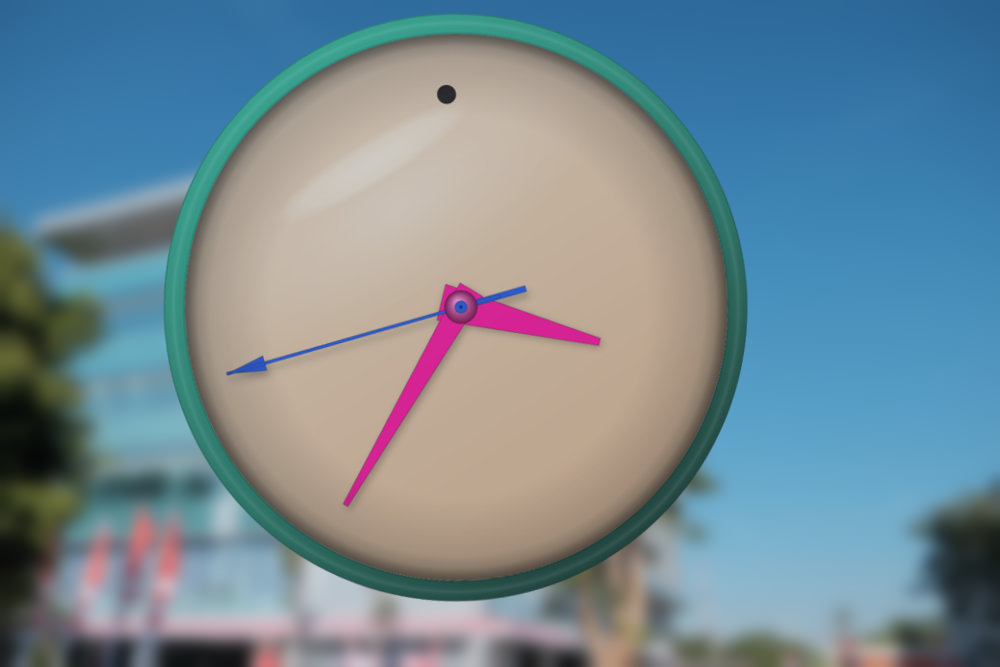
**3:35:43**
